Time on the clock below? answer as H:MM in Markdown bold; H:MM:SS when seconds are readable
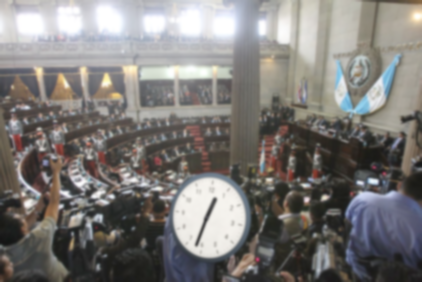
**12:32**
